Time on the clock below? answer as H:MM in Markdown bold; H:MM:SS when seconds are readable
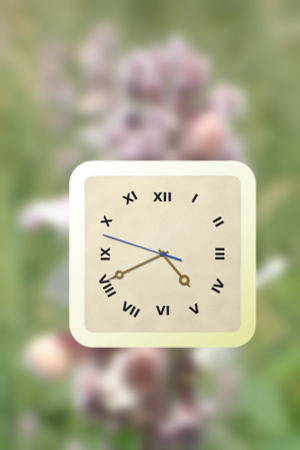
**4:40:48**
